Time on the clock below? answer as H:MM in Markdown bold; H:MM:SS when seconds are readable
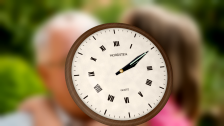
**2:10**
